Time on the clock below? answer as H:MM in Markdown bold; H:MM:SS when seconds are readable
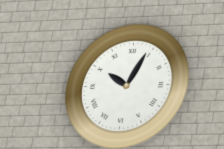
**10:04**
